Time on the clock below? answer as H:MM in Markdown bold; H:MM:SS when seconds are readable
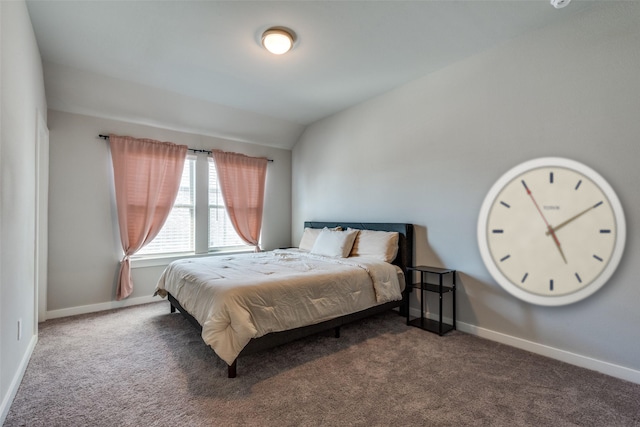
**5:09:55**
